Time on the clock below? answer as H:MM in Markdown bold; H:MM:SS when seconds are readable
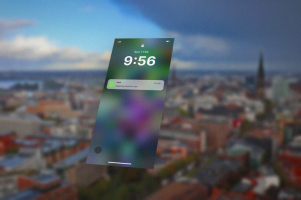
**9:56**
